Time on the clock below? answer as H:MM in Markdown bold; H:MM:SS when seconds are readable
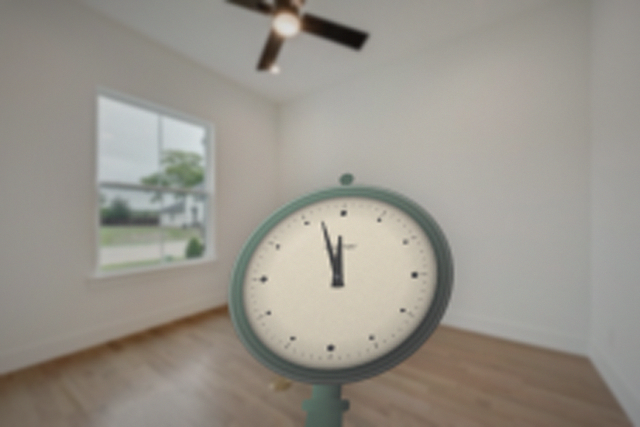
**11:57**
